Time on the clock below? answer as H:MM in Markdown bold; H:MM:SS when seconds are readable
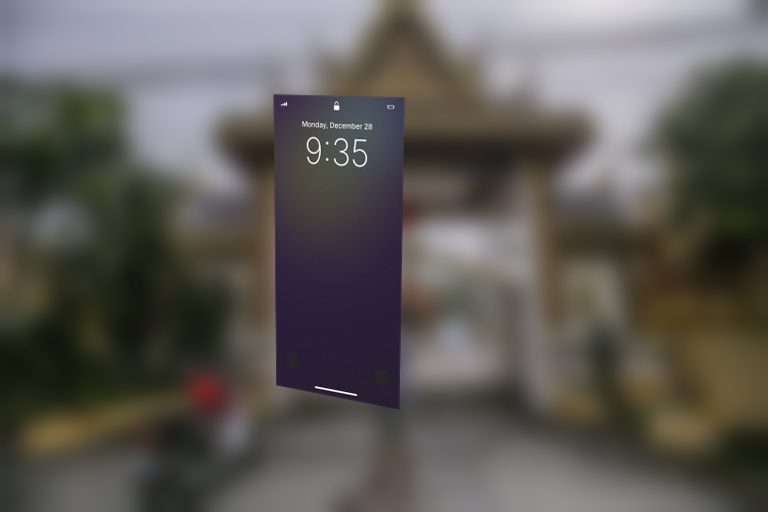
**9:35**
